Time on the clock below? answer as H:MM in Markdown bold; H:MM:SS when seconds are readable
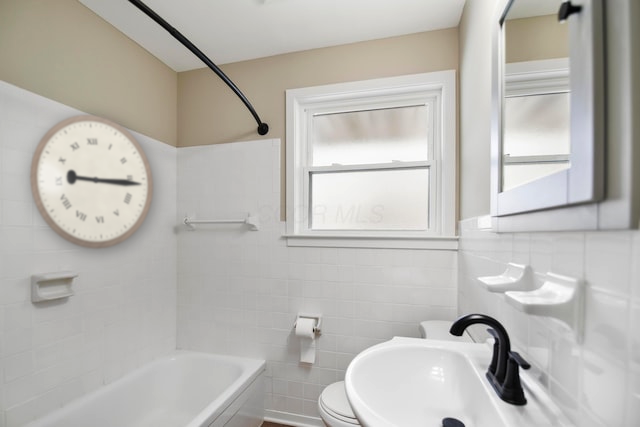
**9:16**
